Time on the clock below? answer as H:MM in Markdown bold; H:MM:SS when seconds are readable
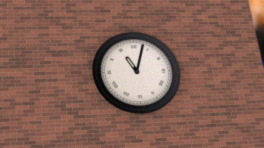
**11:03**
